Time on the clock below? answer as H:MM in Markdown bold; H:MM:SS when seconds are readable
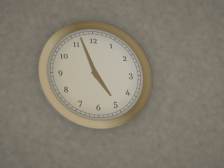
**4:57**
